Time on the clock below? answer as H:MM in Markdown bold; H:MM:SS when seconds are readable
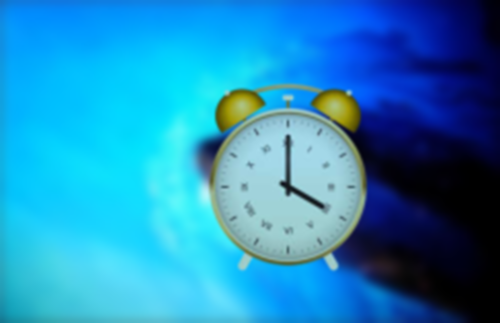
**4:00**
